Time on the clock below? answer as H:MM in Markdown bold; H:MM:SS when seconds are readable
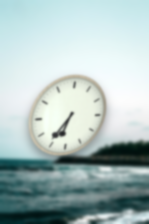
**6:36**
